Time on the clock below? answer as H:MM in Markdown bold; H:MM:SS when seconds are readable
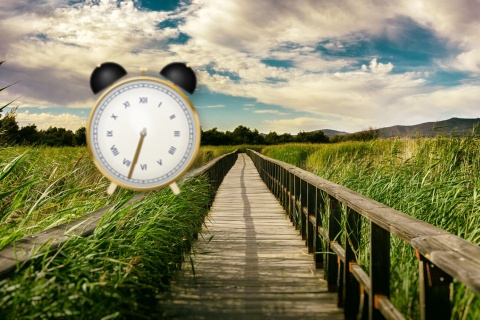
**6:33**
